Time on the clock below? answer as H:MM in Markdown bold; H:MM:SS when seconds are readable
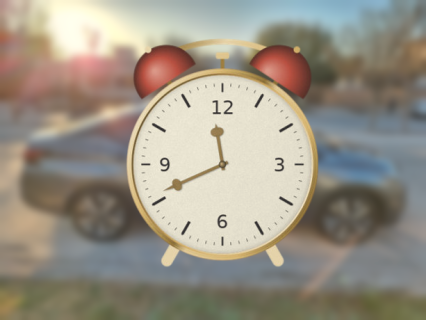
**11:41**
